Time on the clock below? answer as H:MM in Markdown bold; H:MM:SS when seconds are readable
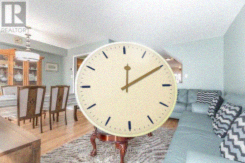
**12:10**
